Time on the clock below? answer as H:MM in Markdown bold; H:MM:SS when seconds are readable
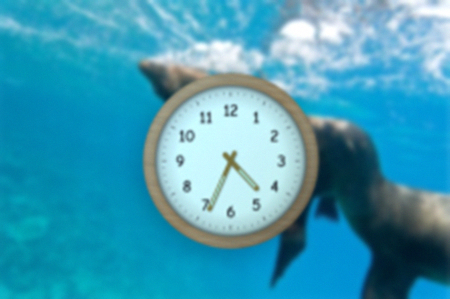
**4:34**
